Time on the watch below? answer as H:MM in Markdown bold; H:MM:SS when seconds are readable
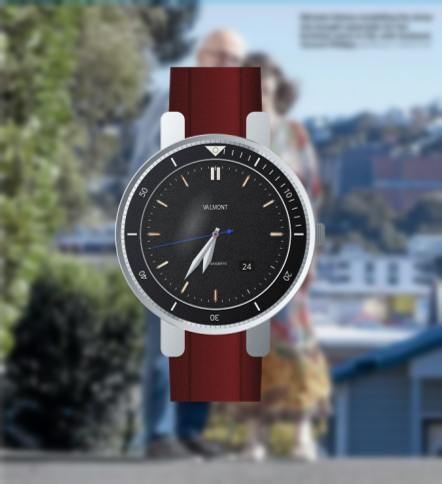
**6:35:43**
